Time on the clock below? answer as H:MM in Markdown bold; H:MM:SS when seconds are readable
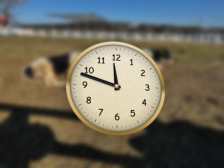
**11:48**
